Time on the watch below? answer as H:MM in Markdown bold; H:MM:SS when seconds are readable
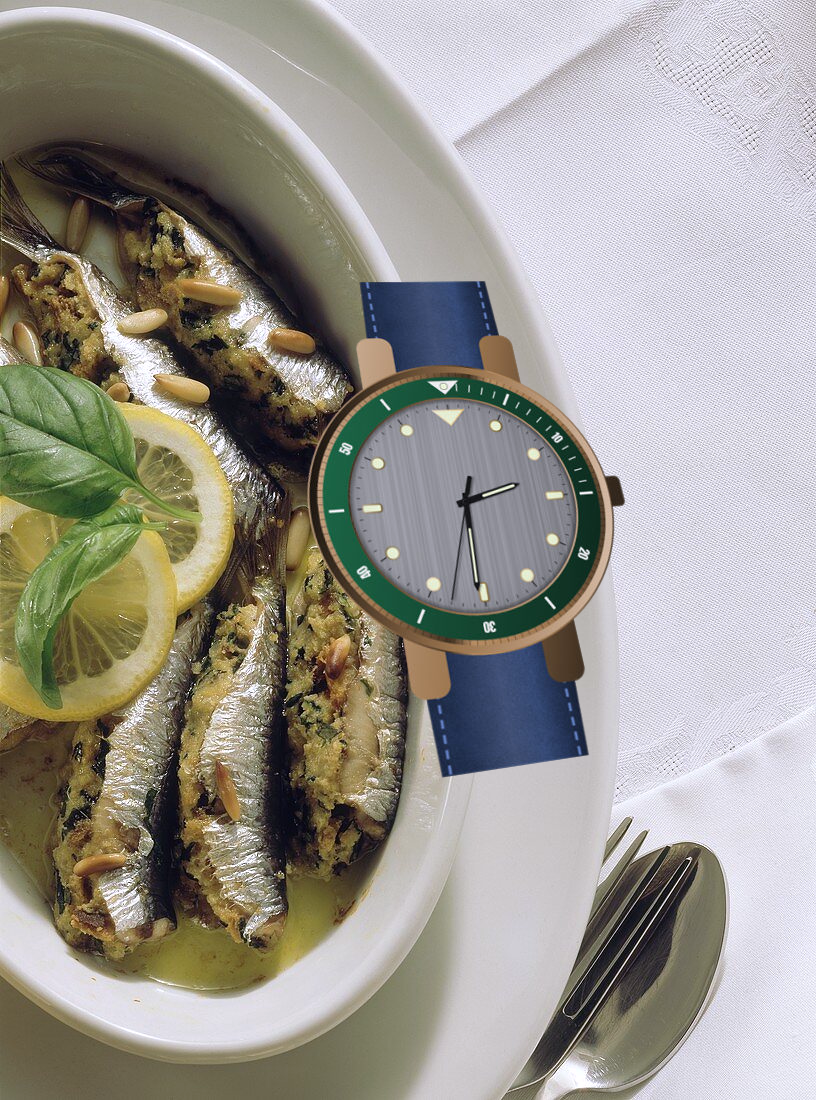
**2:30:33**
